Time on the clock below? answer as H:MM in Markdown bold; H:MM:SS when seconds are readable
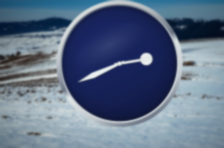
**2:41**
